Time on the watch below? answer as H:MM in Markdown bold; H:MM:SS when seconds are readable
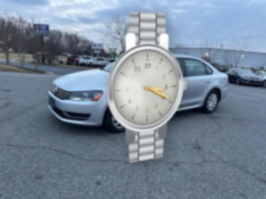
**3:19**
